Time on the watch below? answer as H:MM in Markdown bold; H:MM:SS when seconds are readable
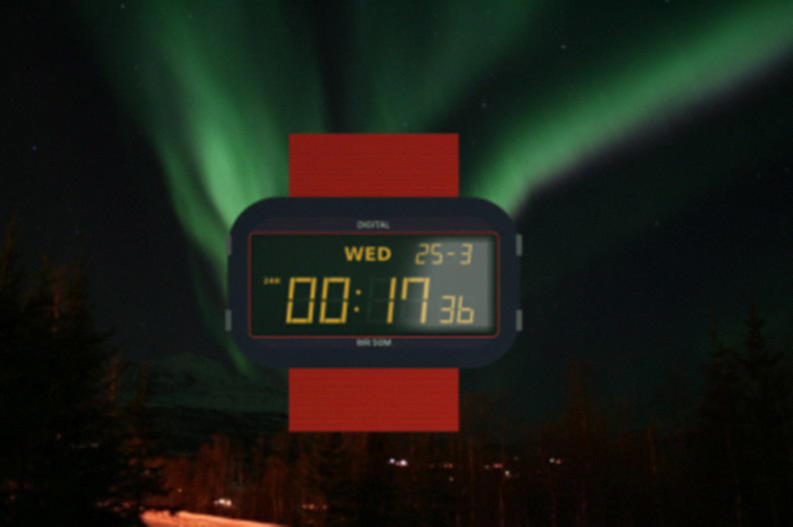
**0:17:36**
